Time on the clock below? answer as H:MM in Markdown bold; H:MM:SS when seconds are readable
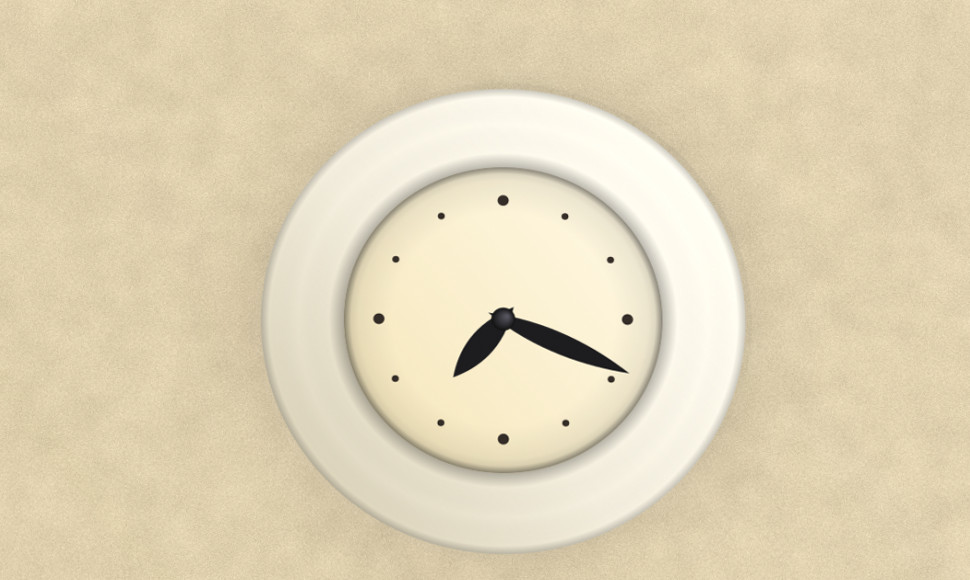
**7:19**
